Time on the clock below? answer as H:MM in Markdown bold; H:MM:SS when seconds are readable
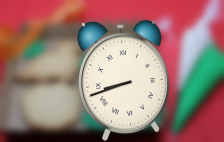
**8:43**
